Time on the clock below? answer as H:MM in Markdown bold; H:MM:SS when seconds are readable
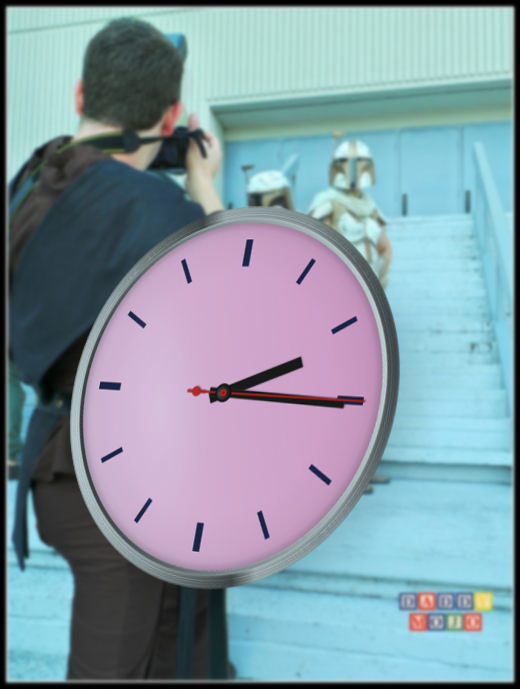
**2:15:15**
